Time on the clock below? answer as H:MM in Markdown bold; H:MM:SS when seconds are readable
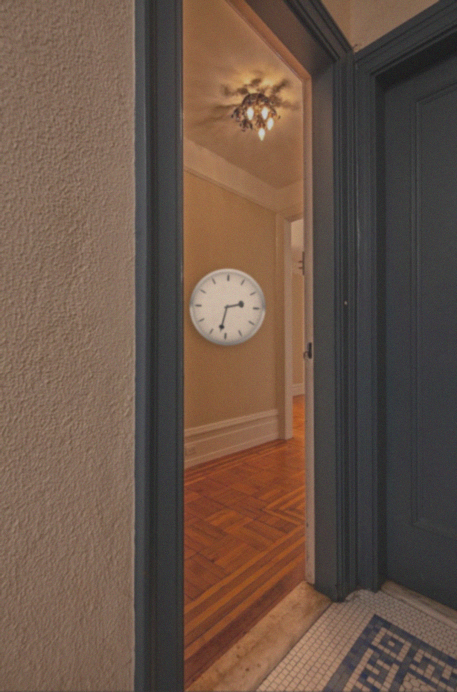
**2:32**
